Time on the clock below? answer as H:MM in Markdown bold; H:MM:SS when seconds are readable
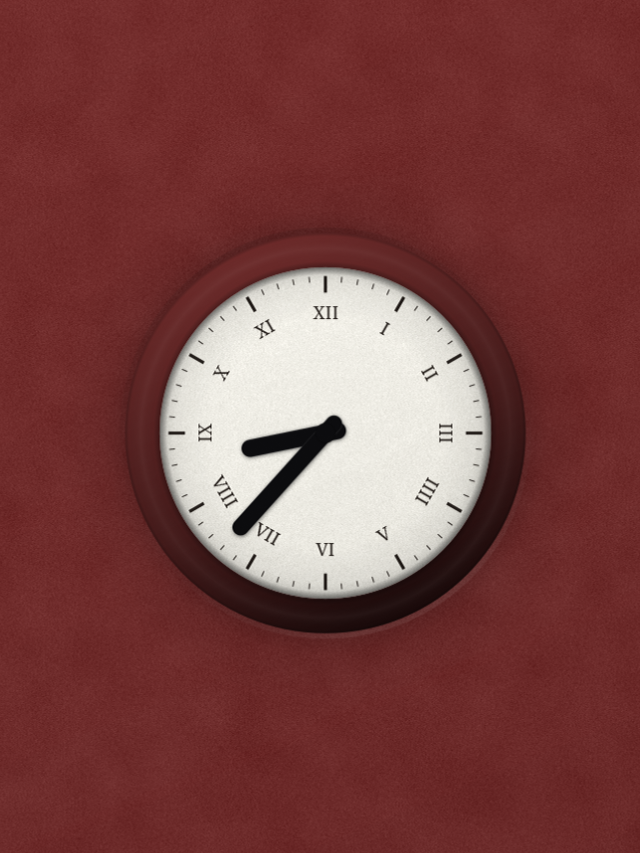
**8:37**
